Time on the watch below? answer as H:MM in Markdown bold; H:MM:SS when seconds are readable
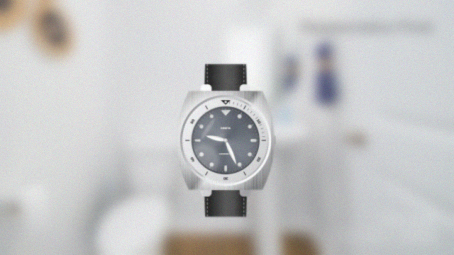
**9:26**
